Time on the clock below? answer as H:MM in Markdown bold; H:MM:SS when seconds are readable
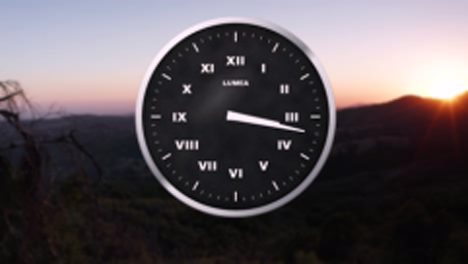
**3:17**
